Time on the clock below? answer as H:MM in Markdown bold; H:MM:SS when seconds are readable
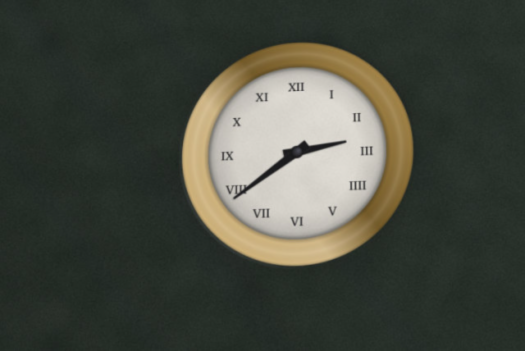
**2:39**
